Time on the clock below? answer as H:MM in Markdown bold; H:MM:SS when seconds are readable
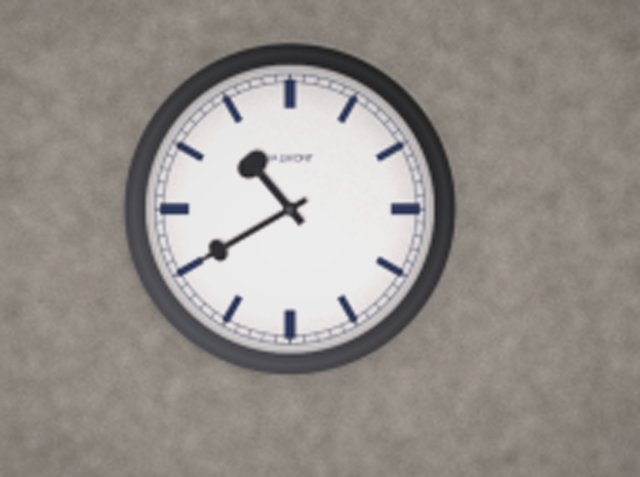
**10:40**
